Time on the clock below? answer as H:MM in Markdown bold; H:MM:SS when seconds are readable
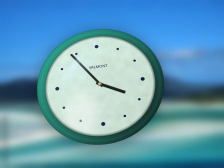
**3:54**
